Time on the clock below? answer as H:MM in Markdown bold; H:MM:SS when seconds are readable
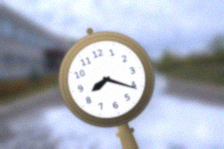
**8:21**
